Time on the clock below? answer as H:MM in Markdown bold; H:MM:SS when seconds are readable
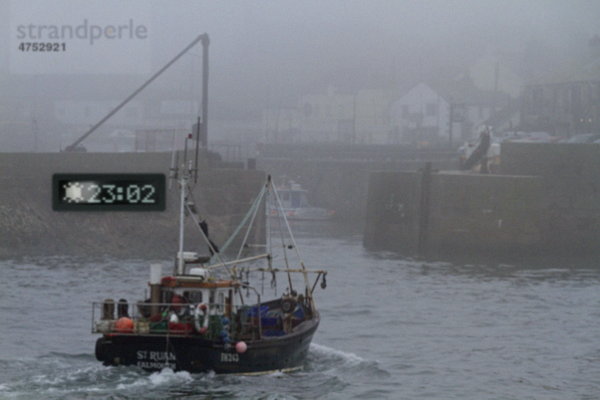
**23:02**
